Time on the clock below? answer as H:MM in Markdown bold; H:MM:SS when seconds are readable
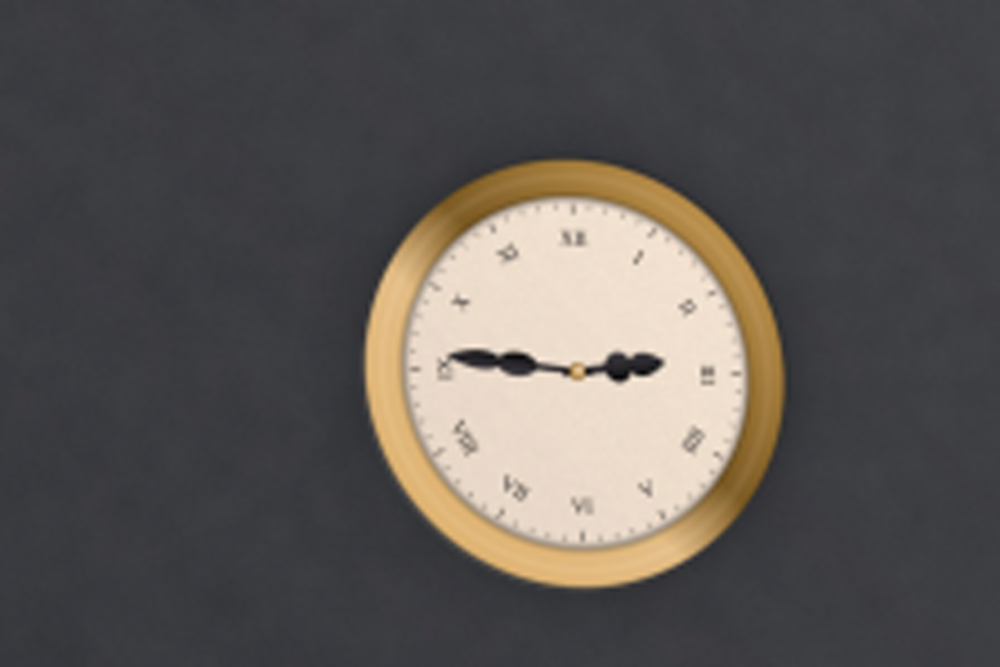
**2:46**
